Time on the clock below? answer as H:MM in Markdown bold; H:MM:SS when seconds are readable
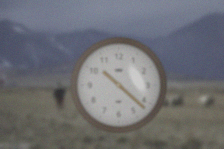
**10:22**
